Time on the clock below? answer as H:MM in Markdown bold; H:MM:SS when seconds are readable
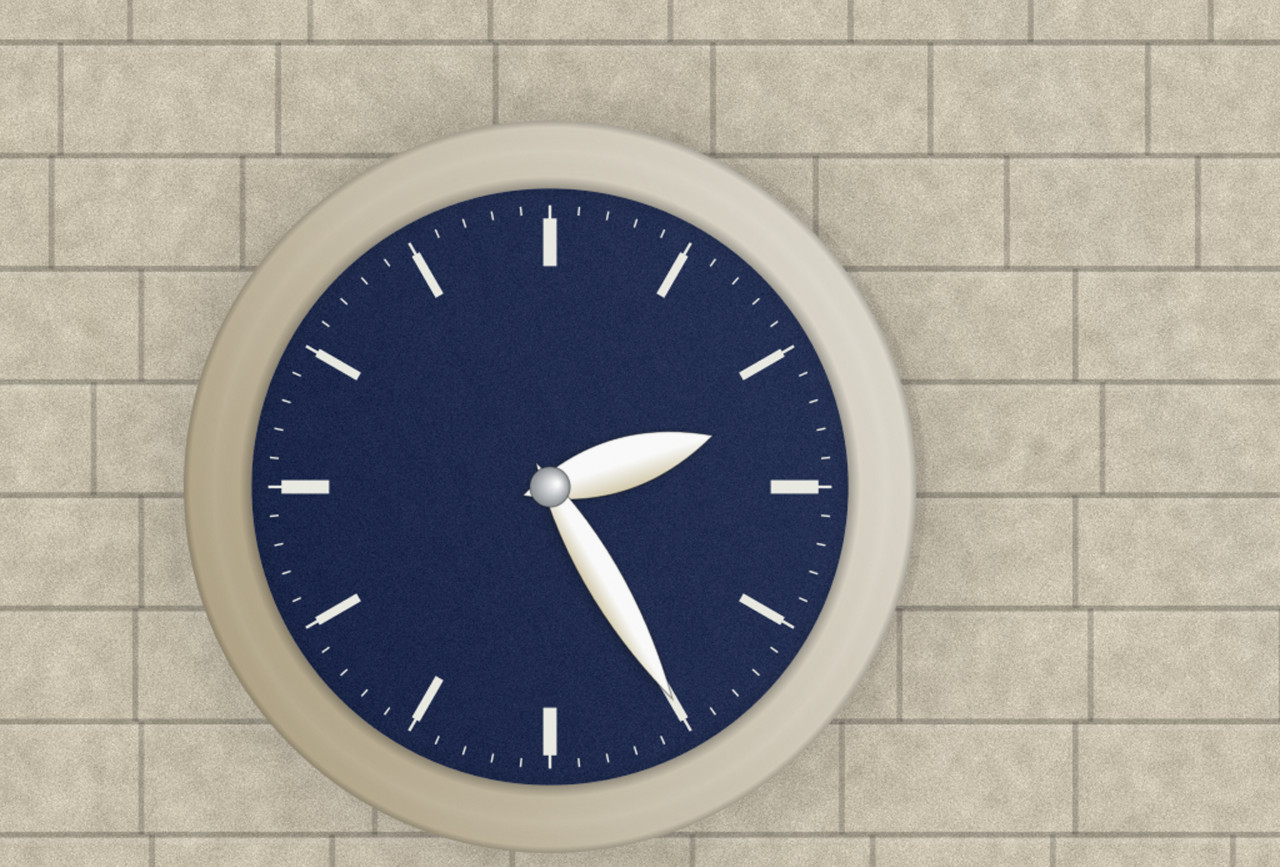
**2:25**
